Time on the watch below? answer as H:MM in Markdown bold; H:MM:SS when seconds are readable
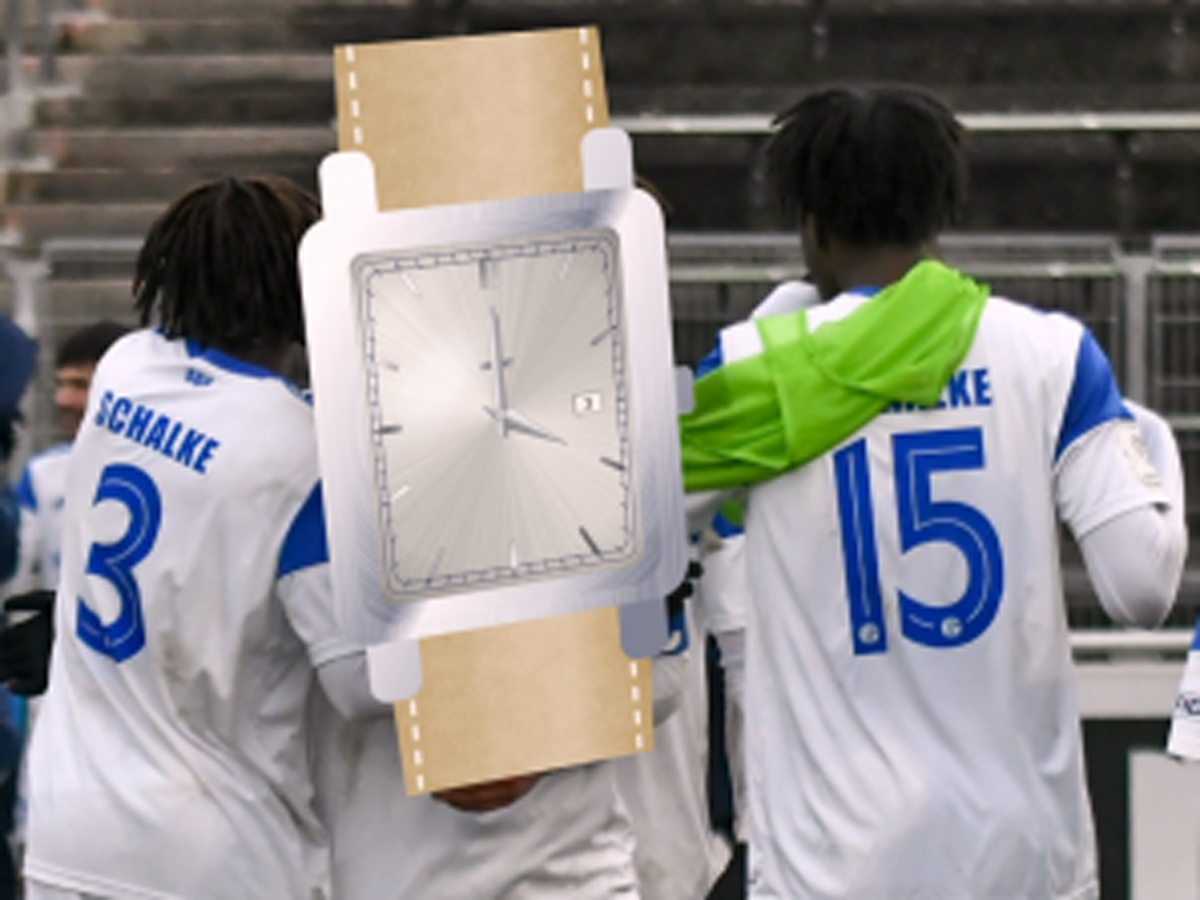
**4:00**
